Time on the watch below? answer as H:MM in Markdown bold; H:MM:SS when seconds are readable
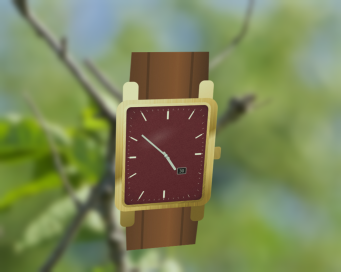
**4:52**
